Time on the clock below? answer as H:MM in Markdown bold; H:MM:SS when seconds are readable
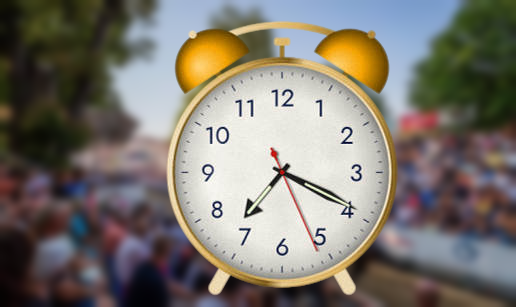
**7:19:26**
